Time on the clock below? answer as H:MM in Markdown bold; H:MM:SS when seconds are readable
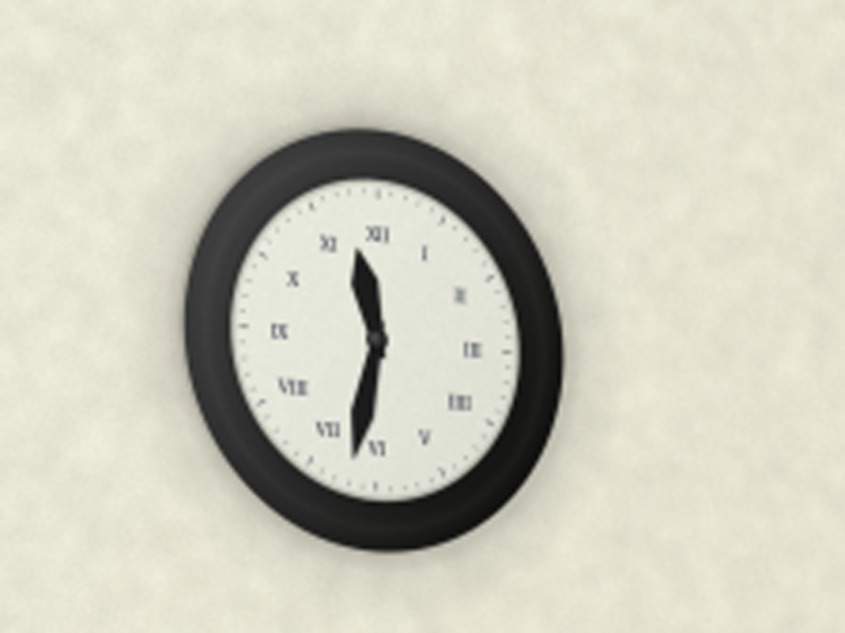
**11:32**
